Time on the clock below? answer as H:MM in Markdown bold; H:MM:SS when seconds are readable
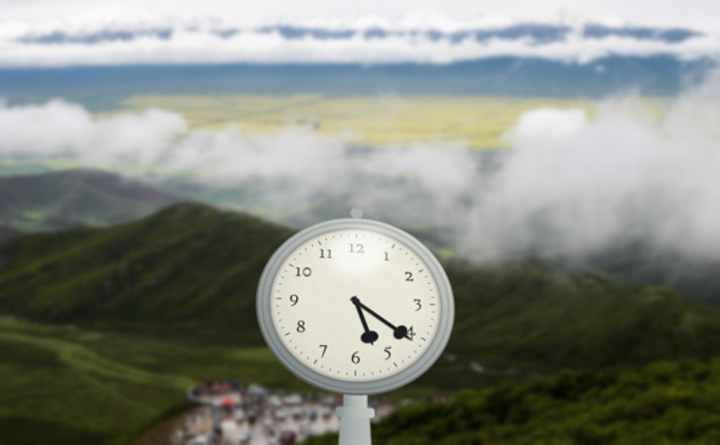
**5:21**
